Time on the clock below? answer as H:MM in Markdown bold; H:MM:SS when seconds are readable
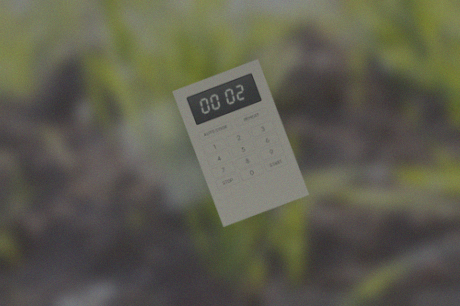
**0:02**
